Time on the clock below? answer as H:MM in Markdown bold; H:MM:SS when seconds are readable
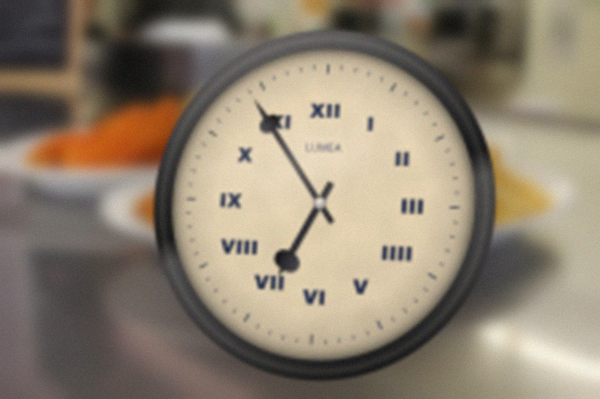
**6:54**
